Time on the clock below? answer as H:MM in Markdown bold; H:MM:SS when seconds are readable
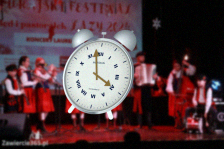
**3:58**
